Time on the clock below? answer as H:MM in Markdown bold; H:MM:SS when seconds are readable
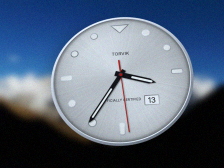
**3:35:29**
